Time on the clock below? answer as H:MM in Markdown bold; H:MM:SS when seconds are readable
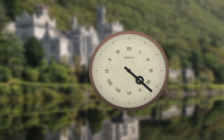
**4:22**
